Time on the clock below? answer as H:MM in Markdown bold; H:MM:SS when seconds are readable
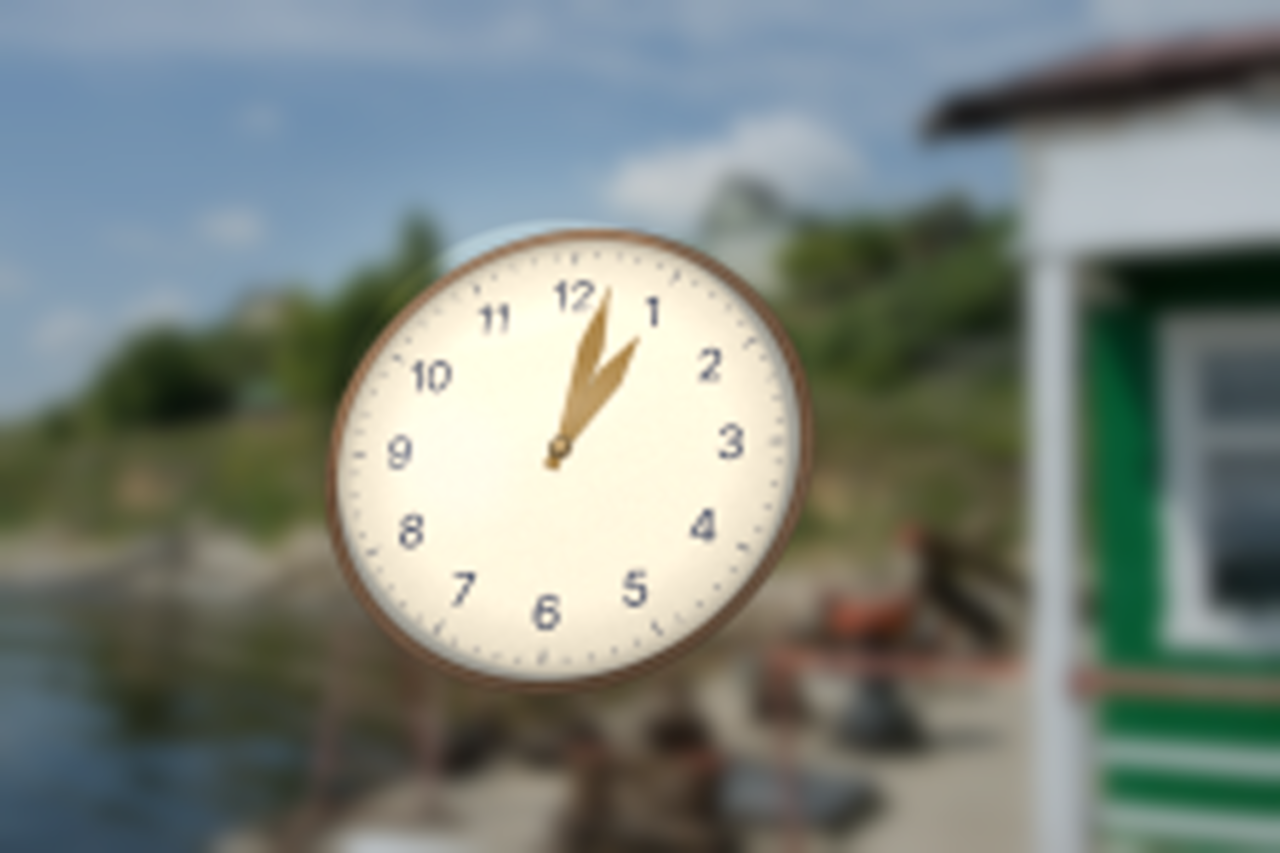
**1:02**
